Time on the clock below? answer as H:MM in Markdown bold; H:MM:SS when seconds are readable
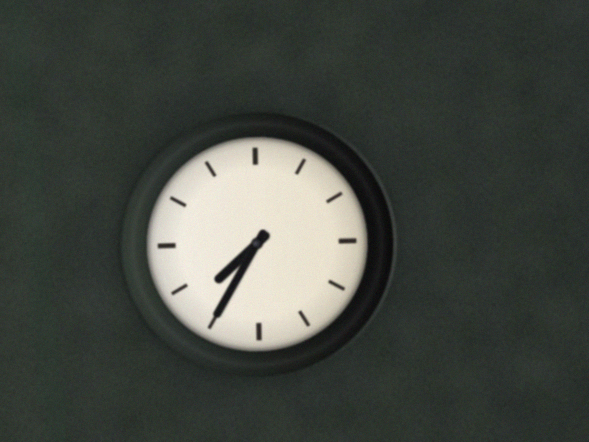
**7:35**
